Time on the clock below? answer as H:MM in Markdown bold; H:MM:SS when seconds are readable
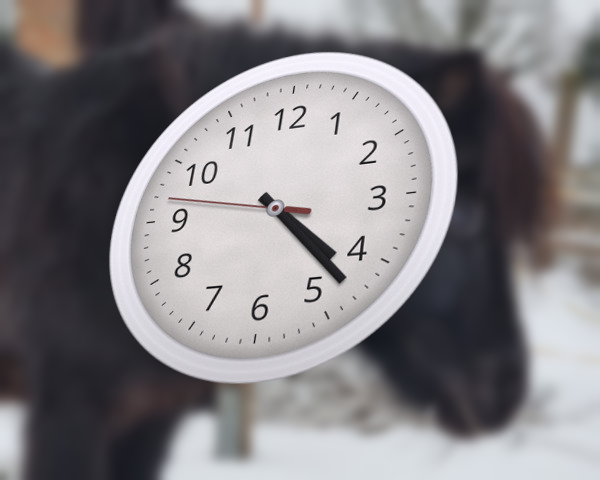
**4:22:47**
